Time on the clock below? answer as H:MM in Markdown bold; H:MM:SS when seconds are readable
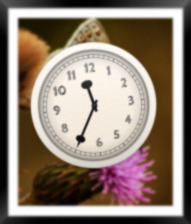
**11:35**
